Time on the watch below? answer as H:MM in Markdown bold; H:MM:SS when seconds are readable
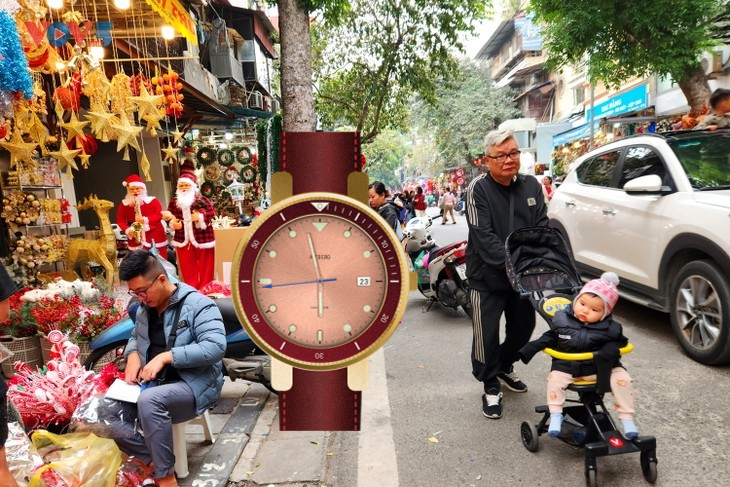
**5:57:44**
